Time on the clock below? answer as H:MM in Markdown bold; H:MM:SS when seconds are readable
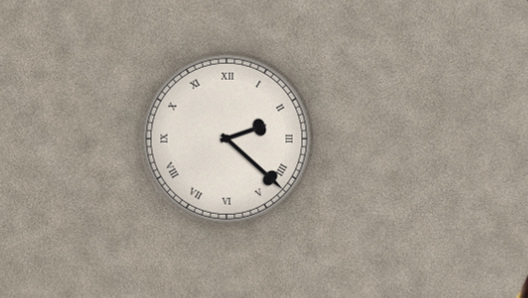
**2:22**
